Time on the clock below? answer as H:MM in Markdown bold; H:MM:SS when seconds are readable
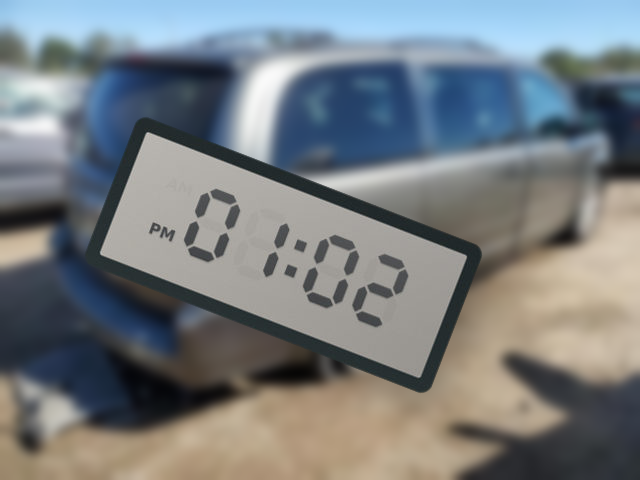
**1:02**
